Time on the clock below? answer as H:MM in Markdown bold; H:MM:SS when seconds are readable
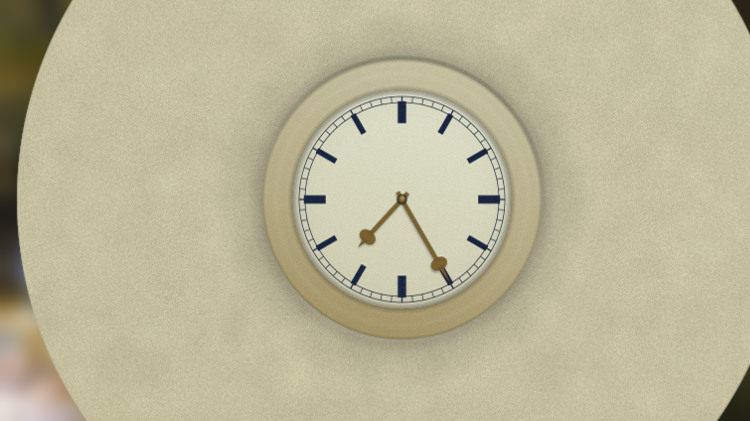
**7:25**
